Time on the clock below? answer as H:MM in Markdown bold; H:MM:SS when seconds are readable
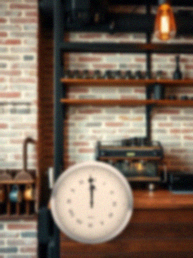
**11:59**
